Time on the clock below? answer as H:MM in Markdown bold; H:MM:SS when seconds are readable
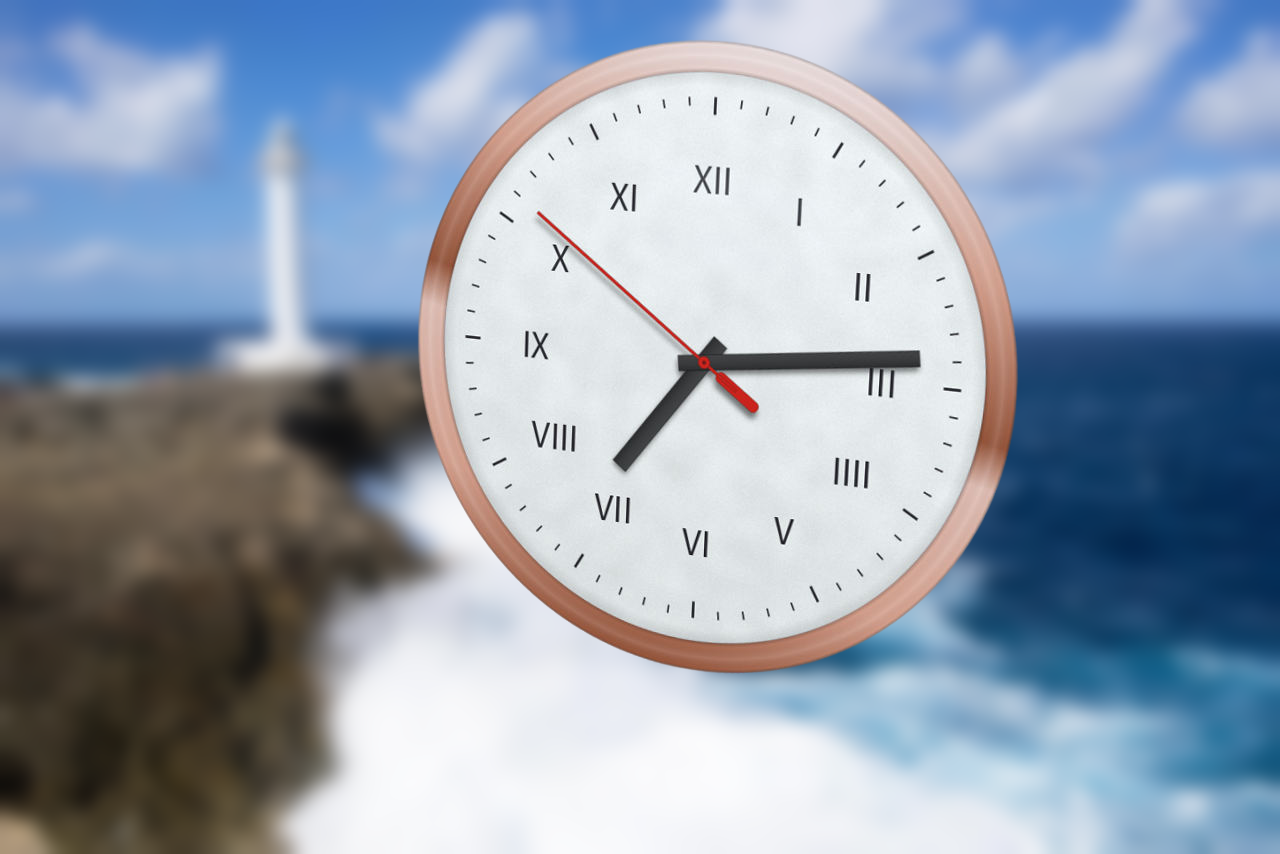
**7:13:51**
